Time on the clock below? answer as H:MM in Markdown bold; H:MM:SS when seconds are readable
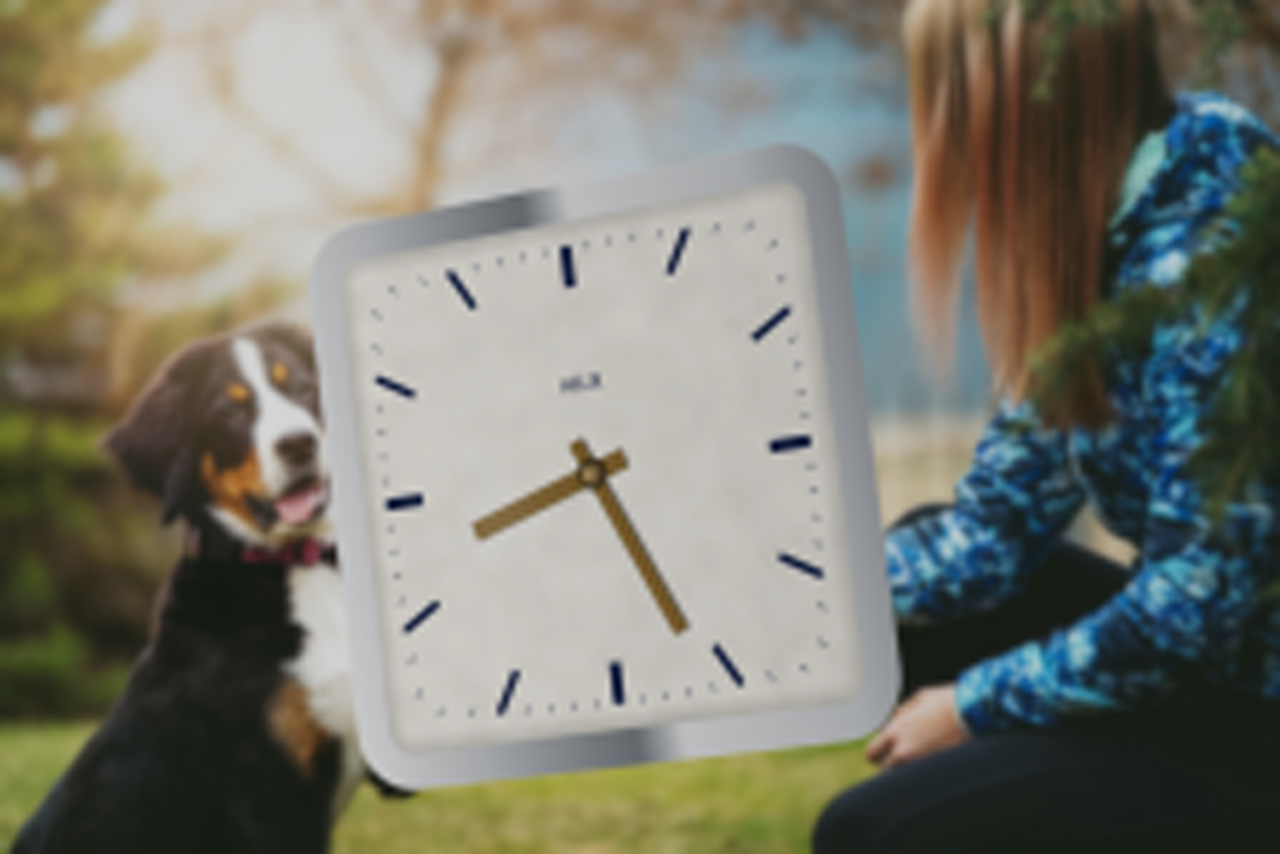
**8:26**
